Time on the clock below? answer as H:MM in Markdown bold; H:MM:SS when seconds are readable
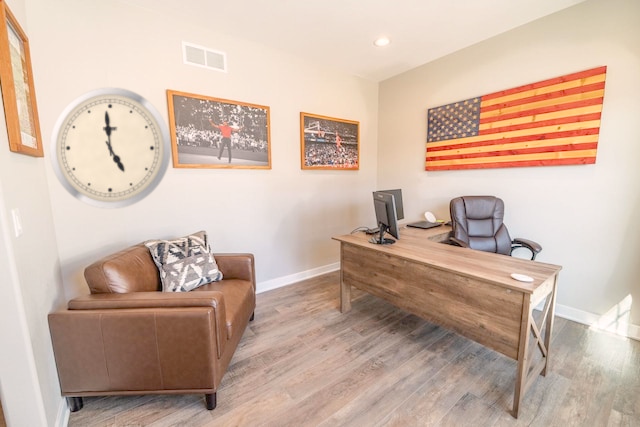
**4:59**
